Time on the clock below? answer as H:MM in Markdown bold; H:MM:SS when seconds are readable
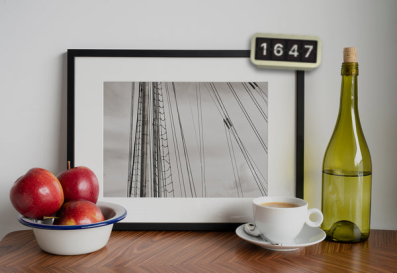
**16:47**
